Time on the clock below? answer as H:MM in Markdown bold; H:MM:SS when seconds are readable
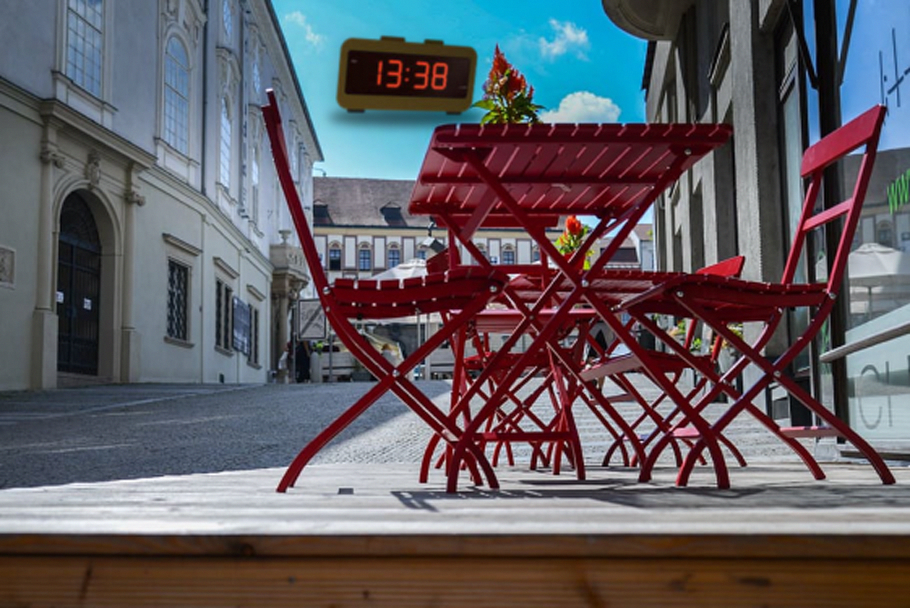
**13:38**
